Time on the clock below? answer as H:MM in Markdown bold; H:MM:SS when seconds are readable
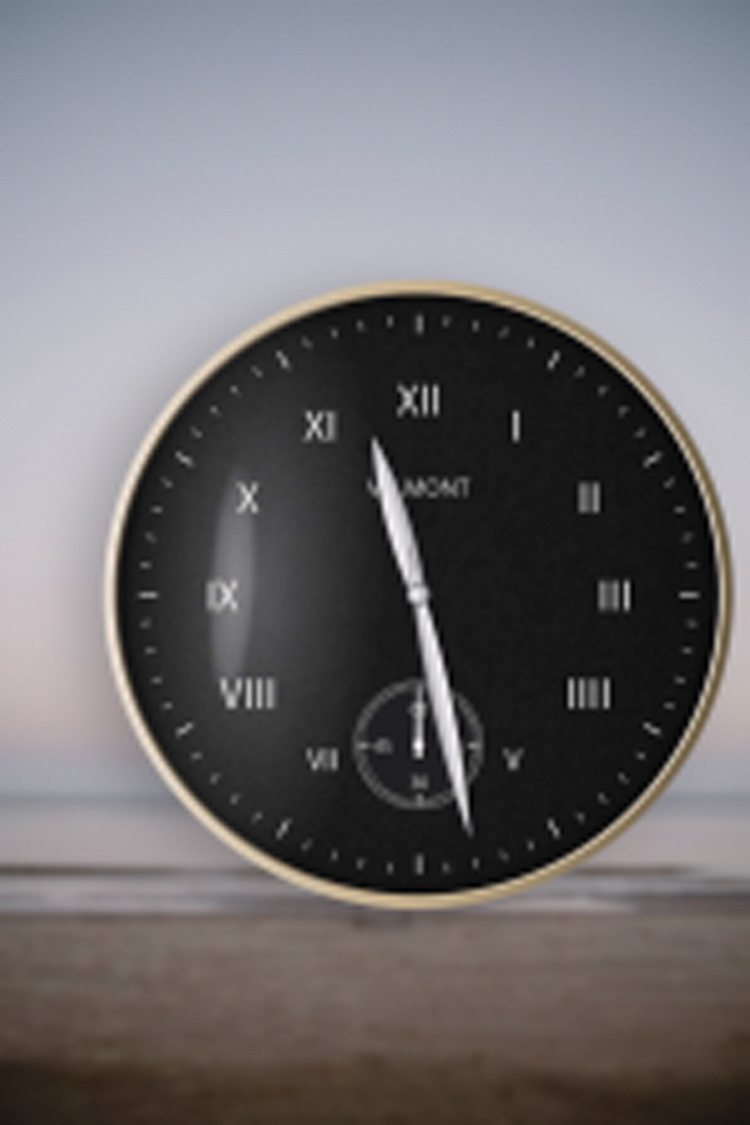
**11:28**
